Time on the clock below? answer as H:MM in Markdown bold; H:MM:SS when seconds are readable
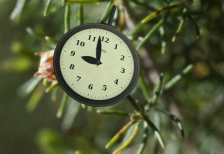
**8:58**
